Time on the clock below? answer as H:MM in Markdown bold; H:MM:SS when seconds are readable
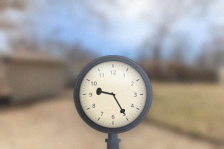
**9:25**
